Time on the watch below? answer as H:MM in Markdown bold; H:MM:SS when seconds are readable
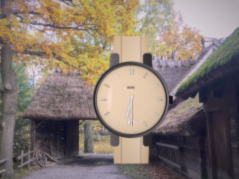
**6:30**
